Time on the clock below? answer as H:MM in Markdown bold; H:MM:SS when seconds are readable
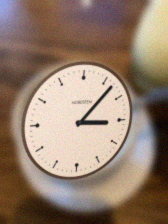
**3:07**
